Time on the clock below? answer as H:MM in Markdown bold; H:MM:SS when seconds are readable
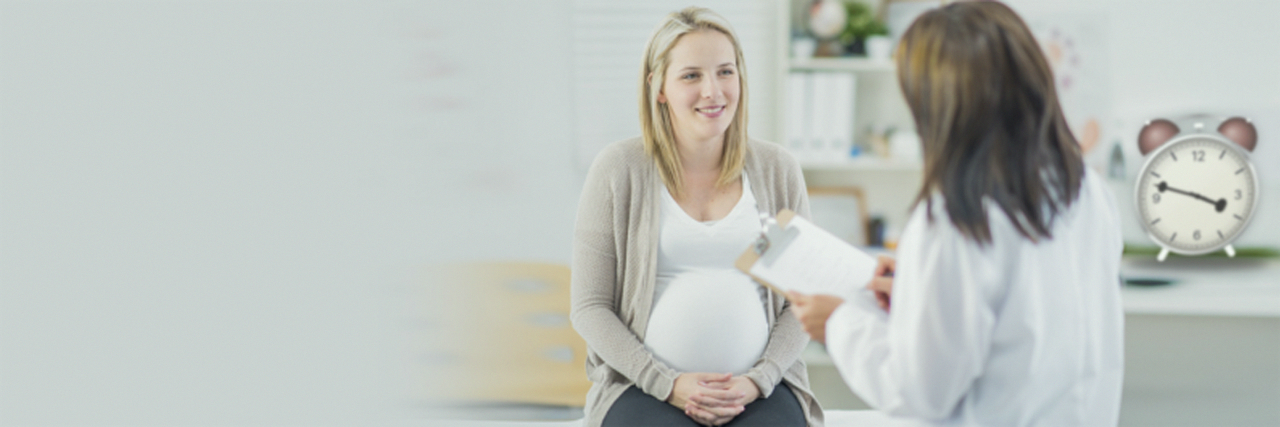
**3:48**
